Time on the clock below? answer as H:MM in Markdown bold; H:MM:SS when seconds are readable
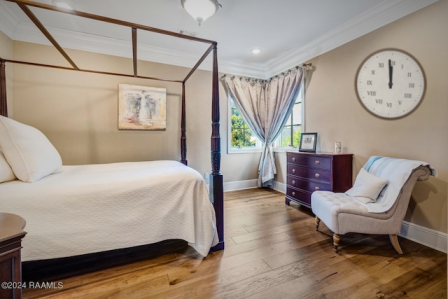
**11:59**
